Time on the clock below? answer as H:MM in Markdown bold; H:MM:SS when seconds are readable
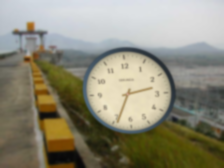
**2:34**
